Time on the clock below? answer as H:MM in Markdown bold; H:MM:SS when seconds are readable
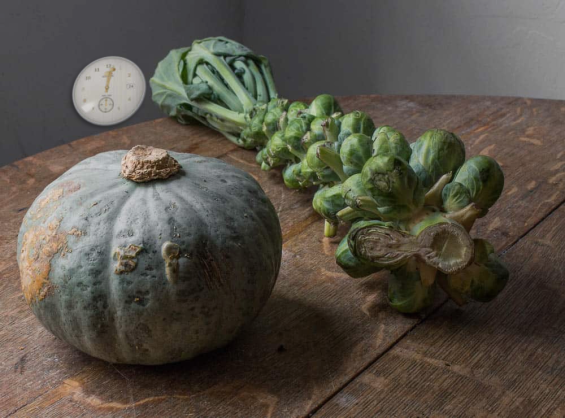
**12:02**
